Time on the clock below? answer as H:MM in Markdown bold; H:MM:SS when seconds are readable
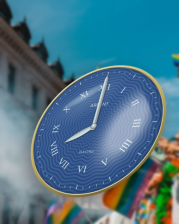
**8:00**
